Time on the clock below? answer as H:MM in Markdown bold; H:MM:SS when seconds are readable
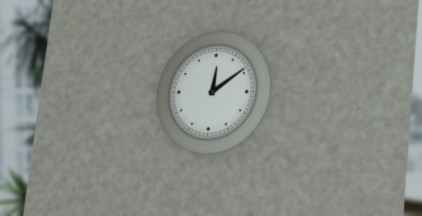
**12:09**
